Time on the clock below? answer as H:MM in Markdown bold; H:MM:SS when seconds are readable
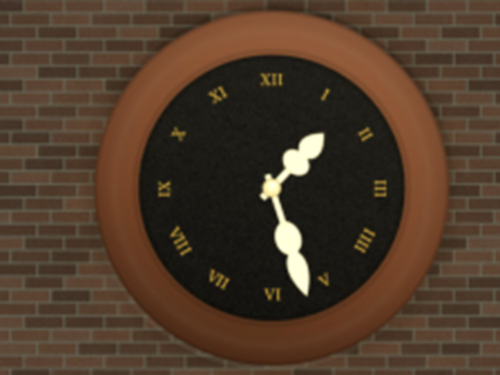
**1:27**
